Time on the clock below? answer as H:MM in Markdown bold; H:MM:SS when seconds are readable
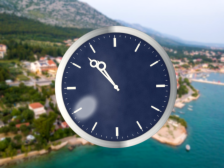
**10:53**
